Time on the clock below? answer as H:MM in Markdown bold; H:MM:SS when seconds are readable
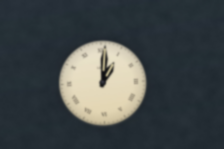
**1:01**
